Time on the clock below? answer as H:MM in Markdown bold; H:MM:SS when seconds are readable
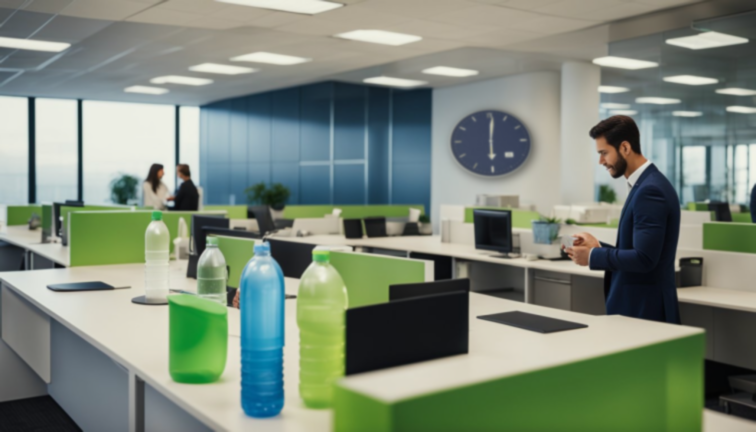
**6:01**
